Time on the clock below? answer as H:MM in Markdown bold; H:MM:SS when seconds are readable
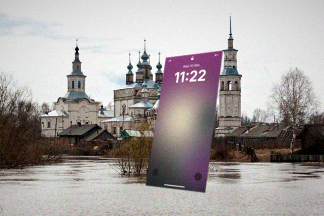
**11:22**
